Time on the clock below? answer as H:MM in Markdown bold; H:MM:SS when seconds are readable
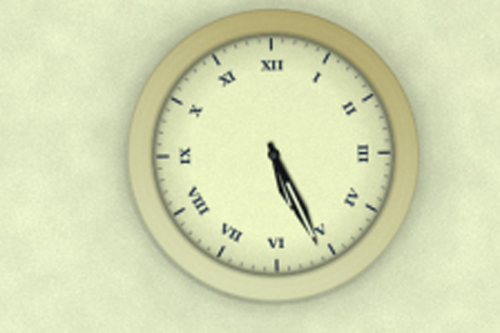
**5:26**
